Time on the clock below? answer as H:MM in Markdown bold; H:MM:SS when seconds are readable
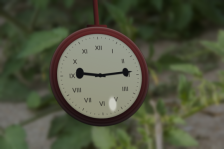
**9:14**
